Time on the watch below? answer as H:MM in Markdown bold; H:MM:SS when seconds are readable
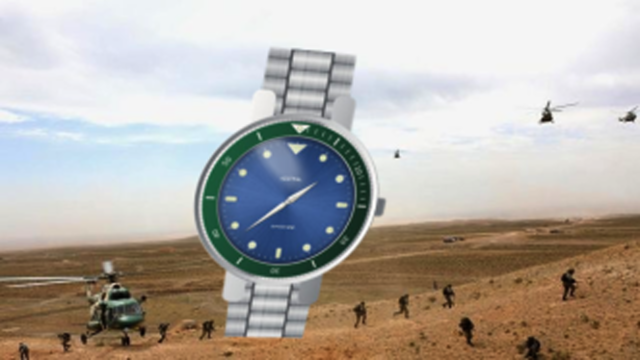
**1:38**
